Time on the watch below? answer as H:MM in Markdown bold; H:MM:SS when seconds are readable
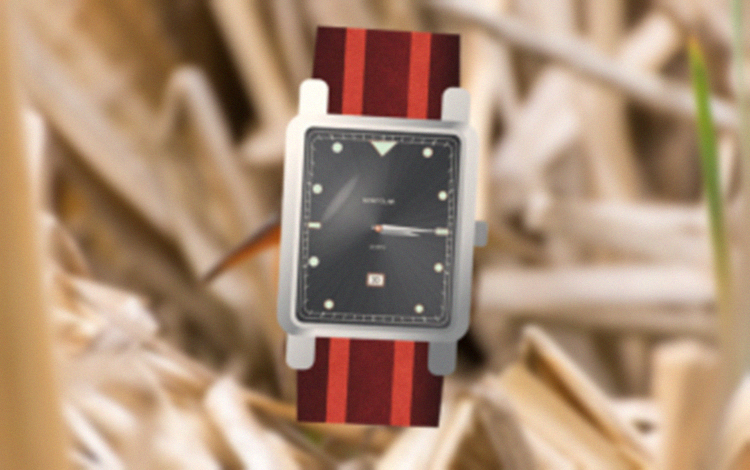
**3:15**
